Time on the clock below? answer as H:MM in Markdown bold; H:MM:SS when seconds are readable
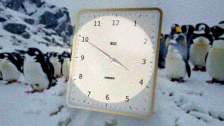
**3:50**
